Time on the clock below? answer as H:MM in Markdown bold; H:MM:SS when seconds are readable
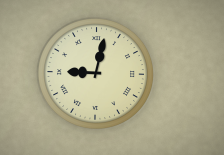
**9:02**
